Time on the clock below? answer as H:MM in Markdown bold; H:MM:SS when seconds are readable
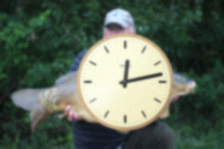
**12:13**
